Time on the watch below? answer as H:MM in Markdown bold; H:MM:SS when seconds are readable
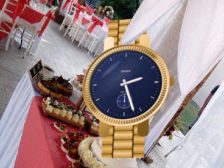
**2:27**
